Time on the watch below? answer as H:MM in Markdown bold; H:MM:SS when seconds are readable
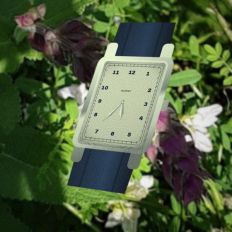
**5:36**
